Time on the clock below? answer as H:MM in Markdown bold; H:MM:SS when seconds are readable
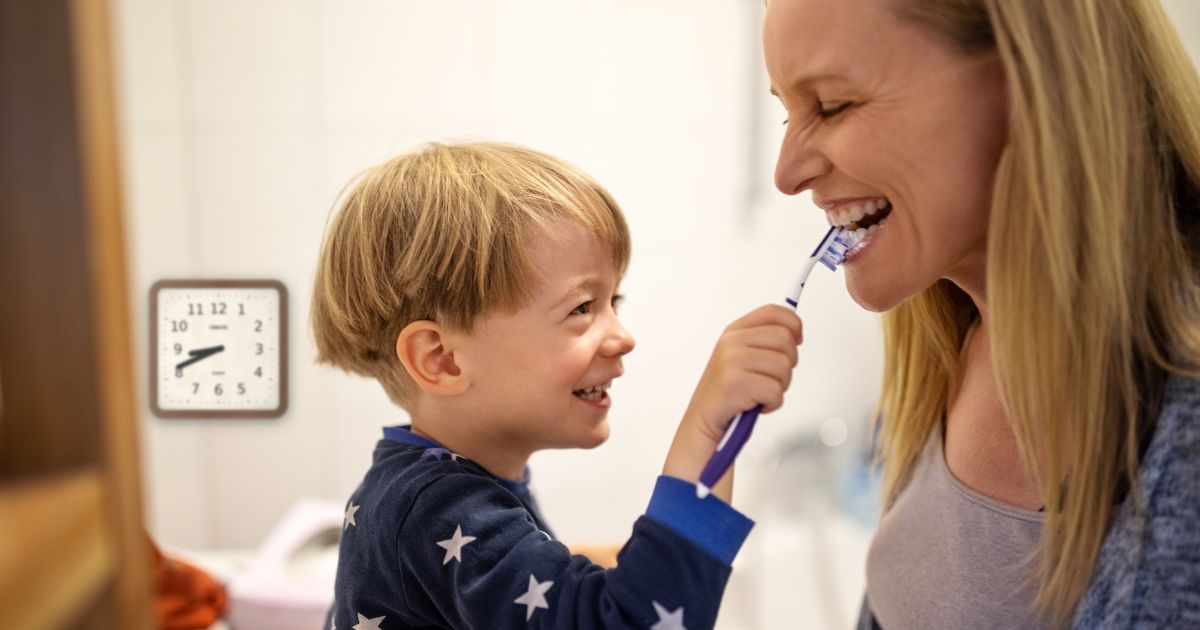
**8:41**
